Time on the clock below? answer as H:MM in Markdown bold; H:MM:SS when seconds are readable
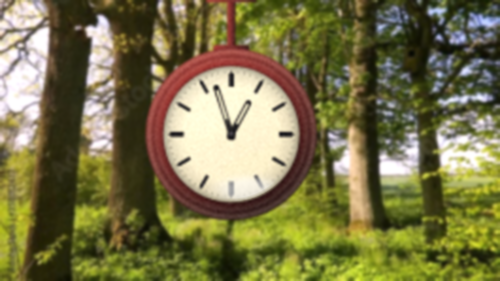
**12:57**
